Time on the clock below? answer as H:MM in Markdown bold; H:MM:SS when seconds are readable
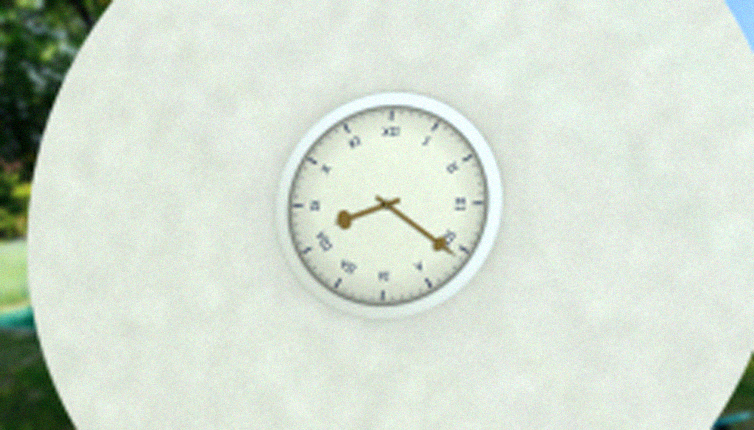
**8:21**
